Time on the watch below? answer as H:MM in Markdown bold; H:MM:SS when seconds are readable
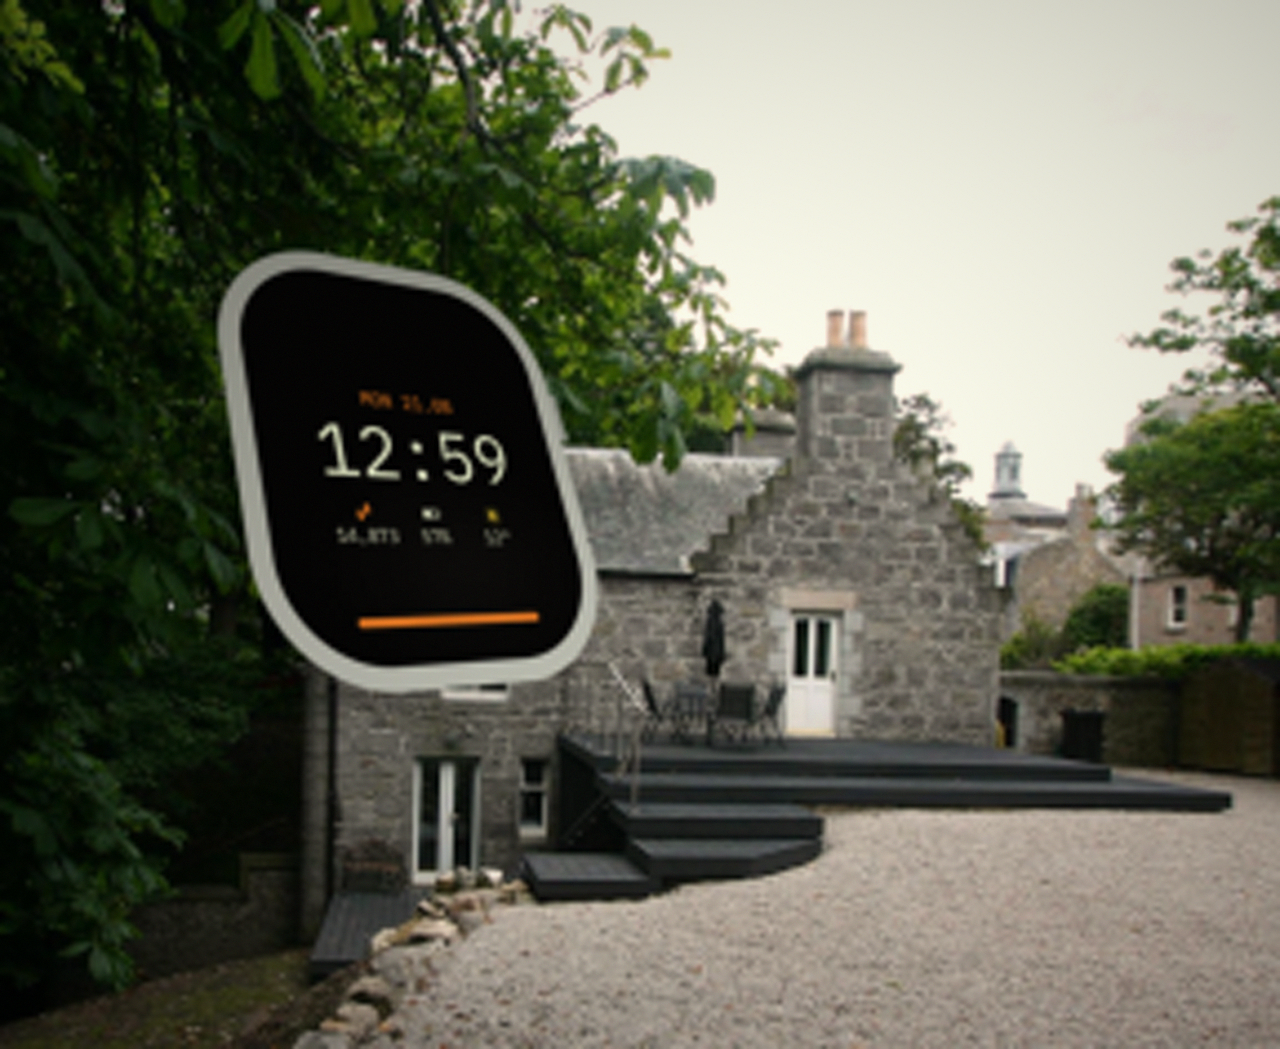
**12:59**
